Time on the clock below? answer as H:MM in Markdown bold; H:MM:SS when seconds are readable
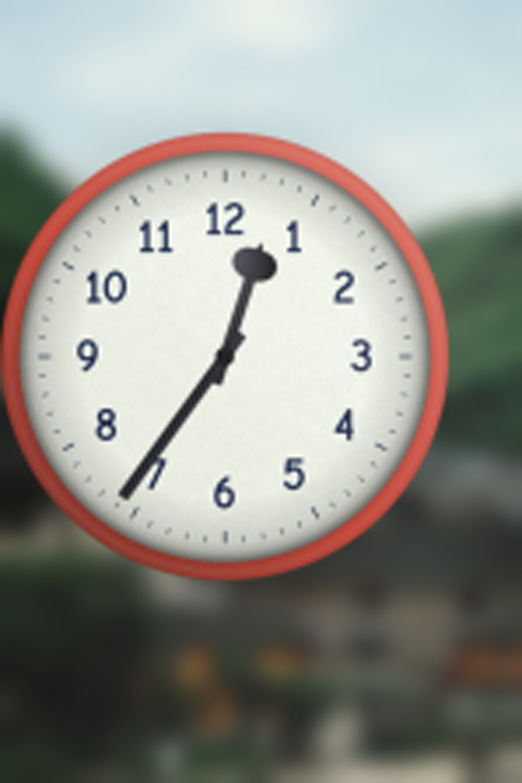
**12:36**
